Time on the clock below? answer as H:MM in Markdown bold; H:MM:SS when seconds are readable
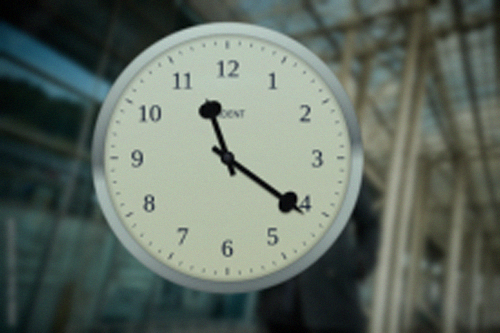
**11:21**
